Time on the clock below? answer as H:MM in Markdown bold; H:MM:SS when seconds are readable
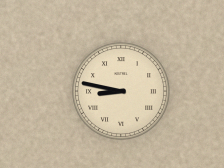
**8:47**
